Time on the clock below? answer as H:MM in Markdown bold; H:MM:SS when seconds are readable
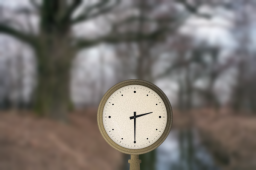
**2:30**
